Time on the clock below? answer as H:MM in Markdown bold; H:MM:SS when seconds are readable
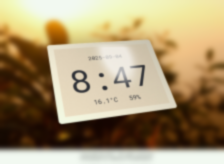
**8:47**
